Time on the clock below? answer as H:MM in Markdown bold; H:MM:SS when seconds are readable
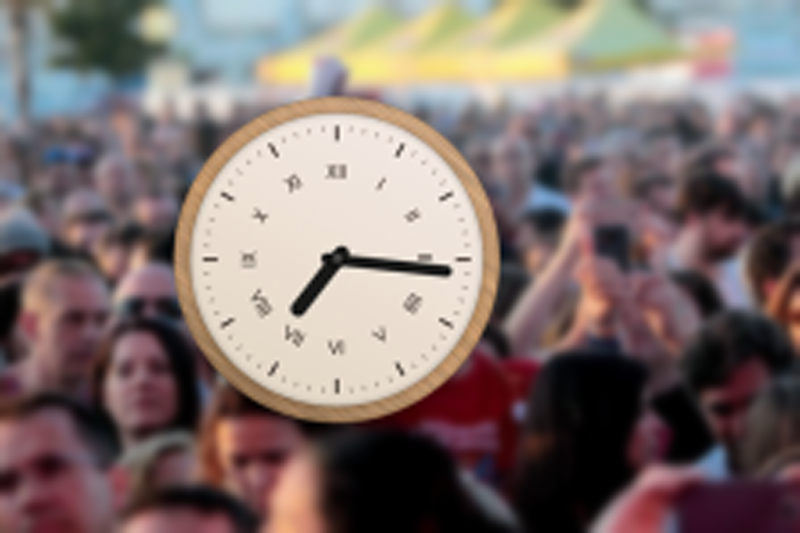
**7:16**
